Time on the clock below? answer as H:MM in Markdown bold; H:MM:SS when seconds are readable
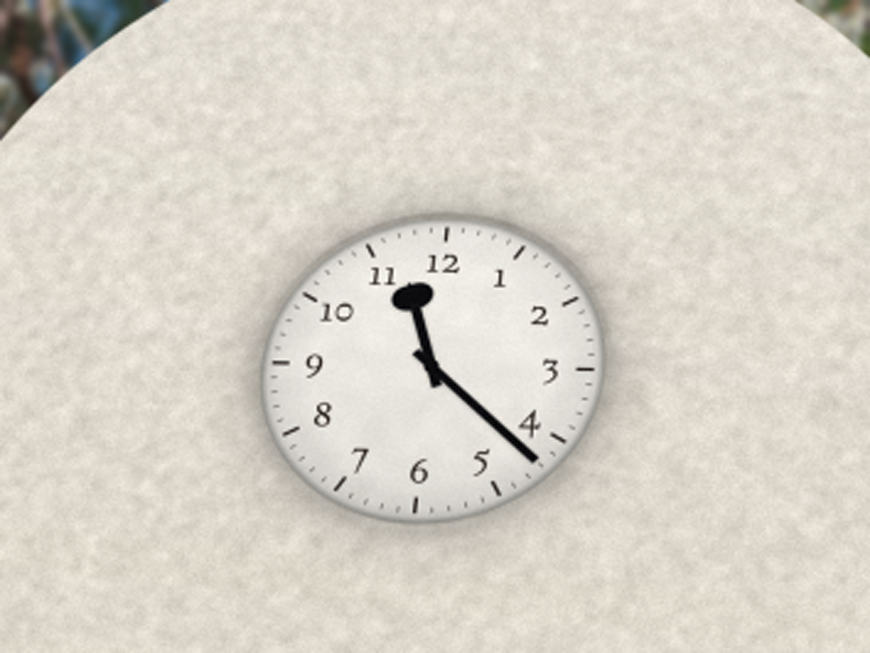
**11:22**
